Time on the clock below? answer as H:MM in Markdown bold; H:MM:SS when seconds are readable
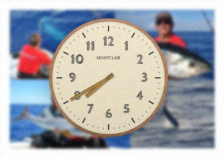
**7:40**
